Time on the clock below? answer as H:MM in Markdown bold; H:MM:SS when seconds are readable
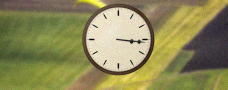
**3:16**
